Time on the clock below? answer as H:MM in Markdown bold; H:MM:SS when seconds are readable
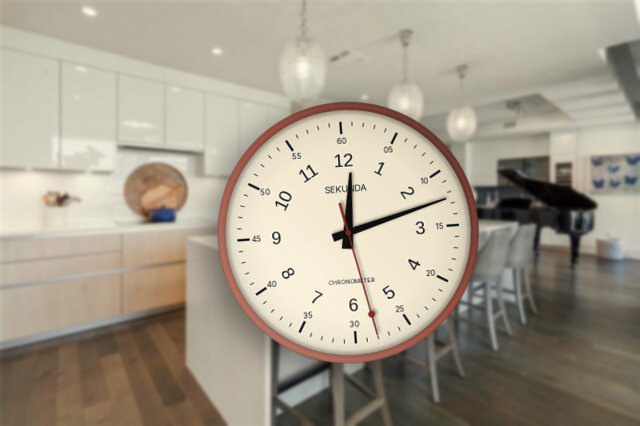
**12:12:28**
